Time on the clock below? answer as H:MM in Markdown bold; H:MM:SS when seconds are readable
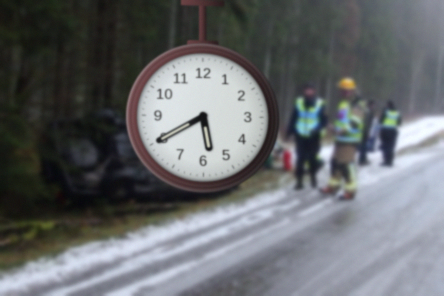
**5:40**
